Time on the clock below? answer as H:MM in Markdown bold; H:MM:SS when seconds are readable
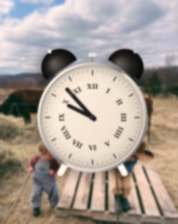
**9:53**
